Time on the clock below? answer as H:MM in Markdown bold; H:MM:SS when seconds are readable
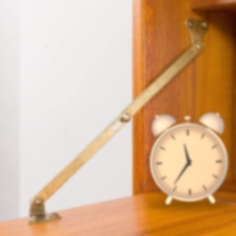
**11:36**
